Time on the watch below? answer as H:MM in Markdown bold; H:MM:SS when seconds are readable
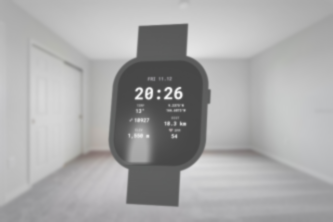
**20:26**
